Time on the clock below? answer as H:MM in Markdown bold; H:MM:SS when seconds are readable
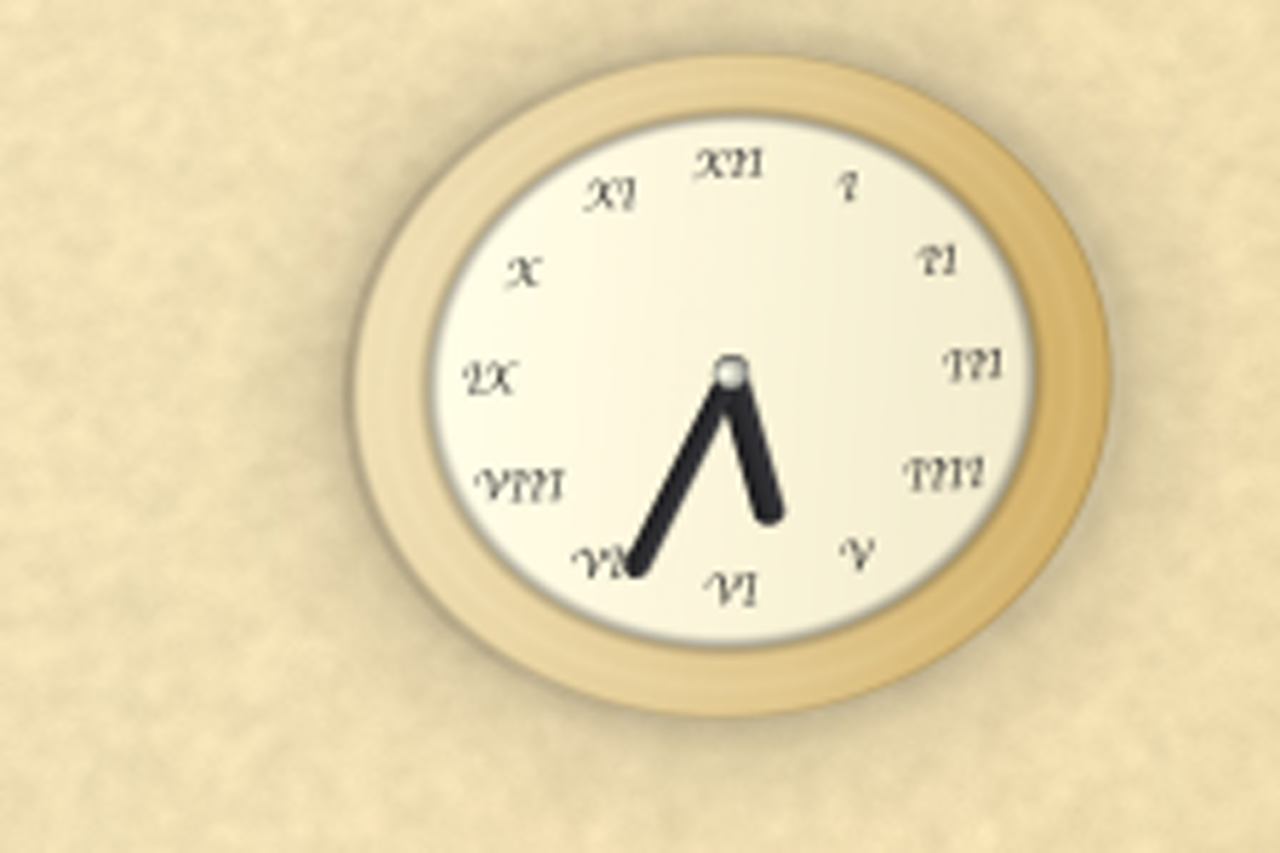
**5:34**
